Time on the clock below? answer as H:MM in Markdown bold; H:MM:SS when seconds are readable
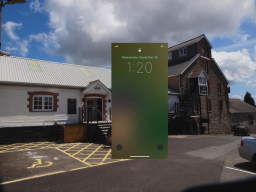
**1:20**
